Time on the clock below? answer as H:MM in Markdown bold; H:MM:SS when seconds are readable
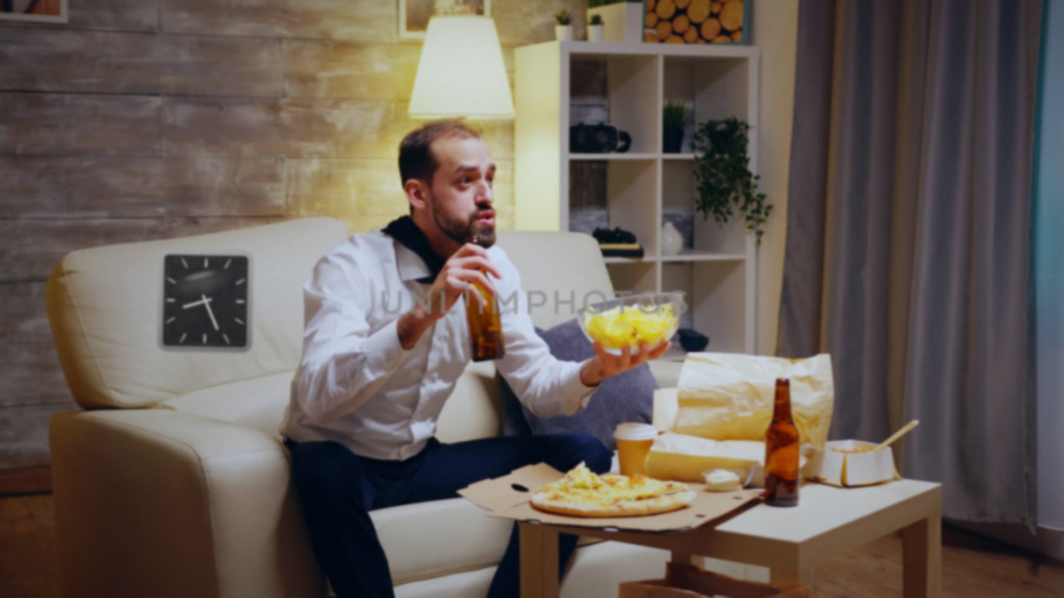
**8:26**
